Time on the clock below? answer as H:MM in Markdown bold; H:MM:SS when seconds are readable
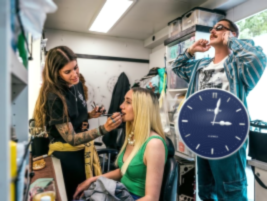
**3:02**
